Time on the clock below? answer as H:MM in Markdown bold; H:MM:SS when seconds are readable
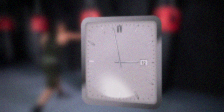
**2:58**
